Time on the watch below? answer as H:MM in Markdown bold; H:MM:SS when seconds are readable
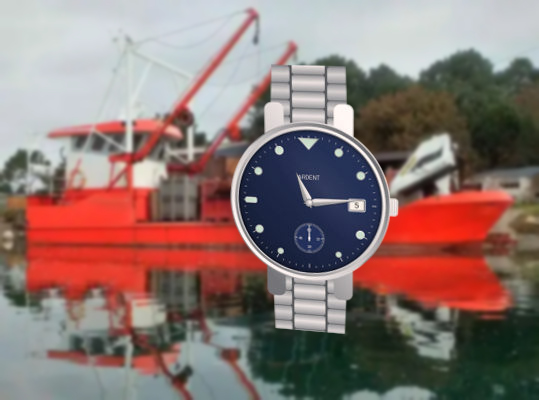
**11:14**
